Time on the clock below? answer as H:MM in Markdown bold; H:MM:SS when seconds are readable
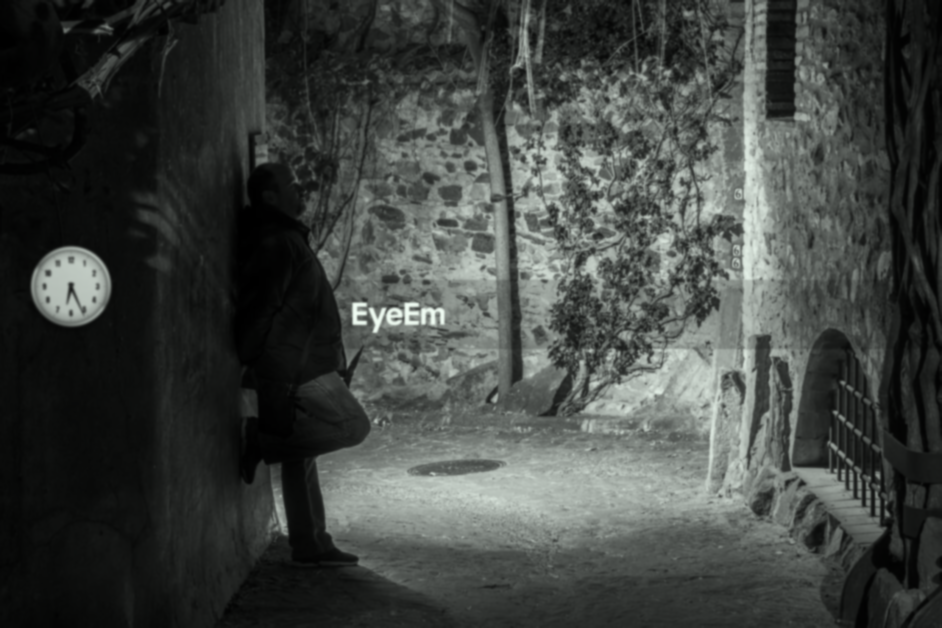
**6:26**
